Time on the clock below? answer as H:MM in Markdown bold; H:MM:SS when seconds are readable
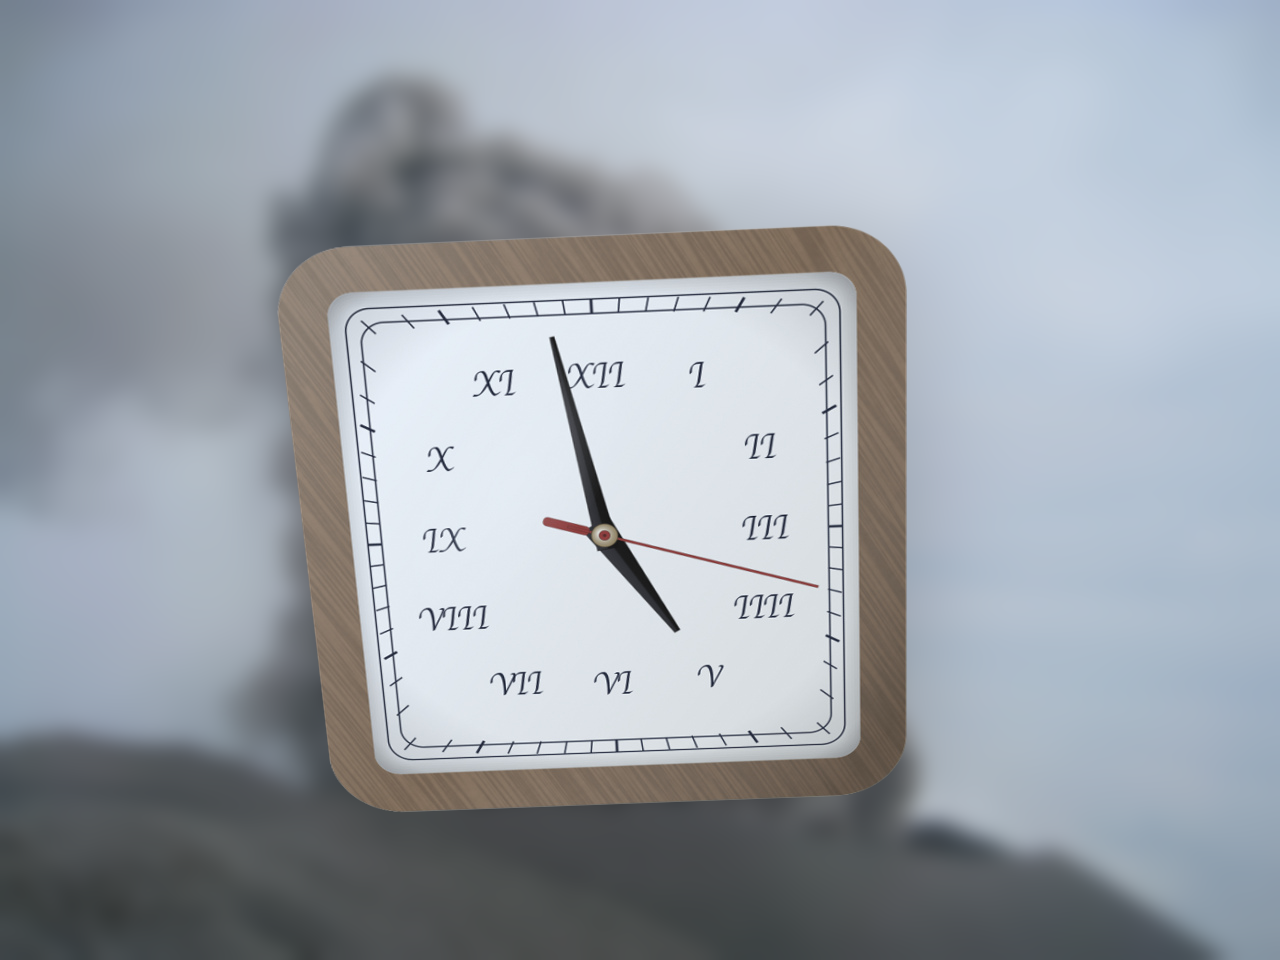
**4:58:18**
